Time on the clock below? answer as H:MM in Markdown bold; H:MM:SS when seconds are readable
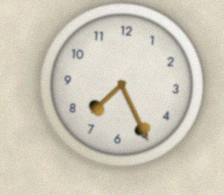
**7:25**
